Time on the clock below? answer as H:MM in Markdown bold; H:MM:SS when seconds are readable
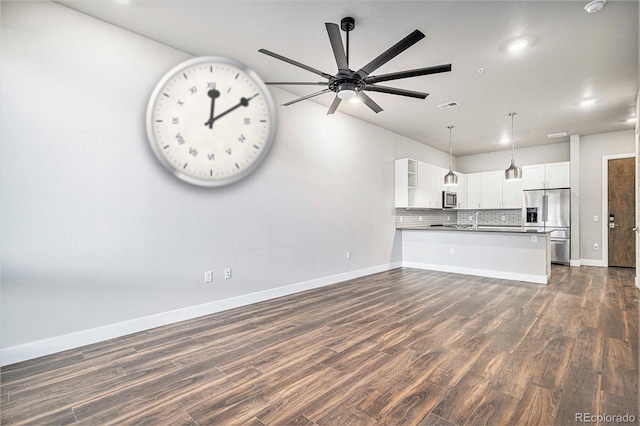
**12:10**
